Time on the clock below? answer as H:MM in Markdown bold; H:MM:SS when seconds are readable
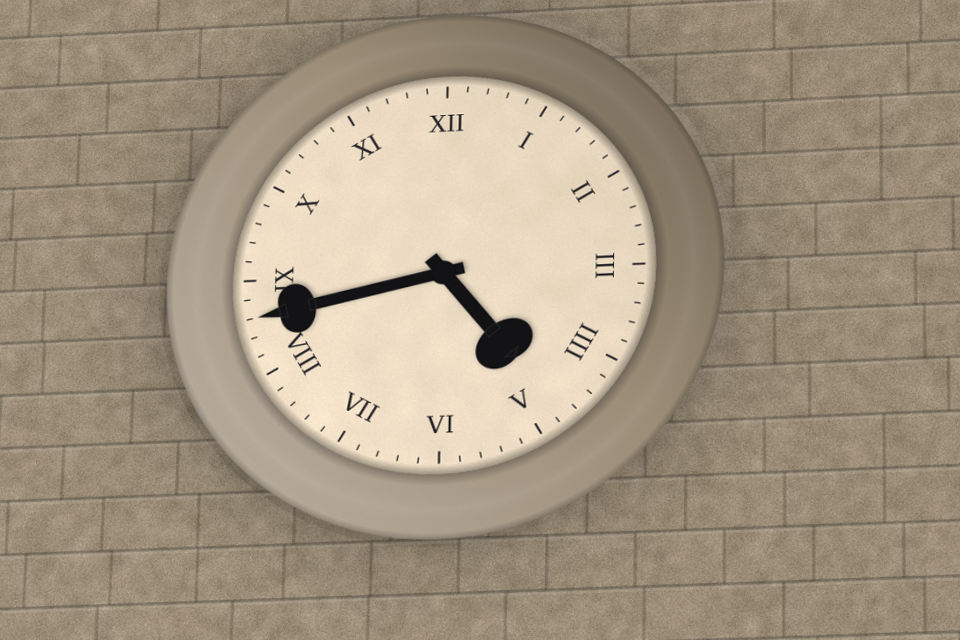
**4:43**
